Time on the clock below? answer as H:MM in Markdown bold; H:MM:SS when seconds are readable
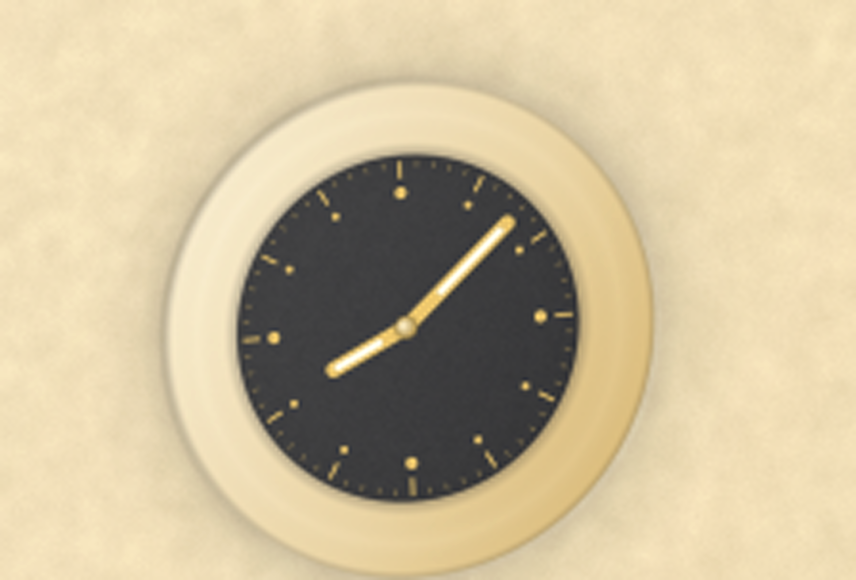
**8:08**
